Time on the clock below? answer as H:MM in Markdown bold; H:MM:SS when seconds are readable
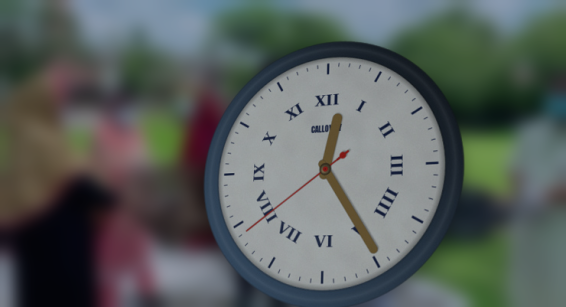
**12:24:39**
